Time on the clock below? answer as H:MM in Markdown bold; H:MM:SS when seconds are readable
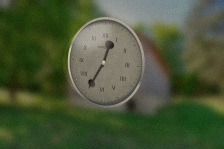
**12:35**
